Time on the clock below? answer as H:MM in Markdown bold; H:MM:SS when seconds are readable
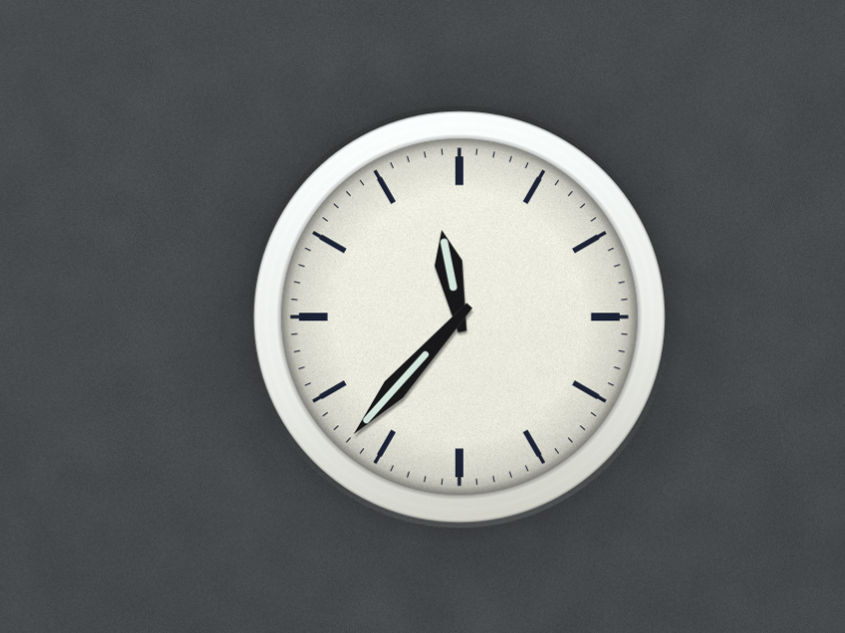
**11:37**
